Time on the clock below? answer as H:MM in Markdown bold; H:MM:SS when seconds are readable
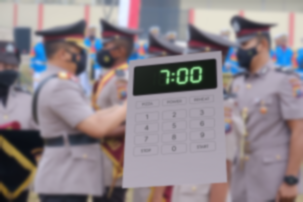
**7:00**
